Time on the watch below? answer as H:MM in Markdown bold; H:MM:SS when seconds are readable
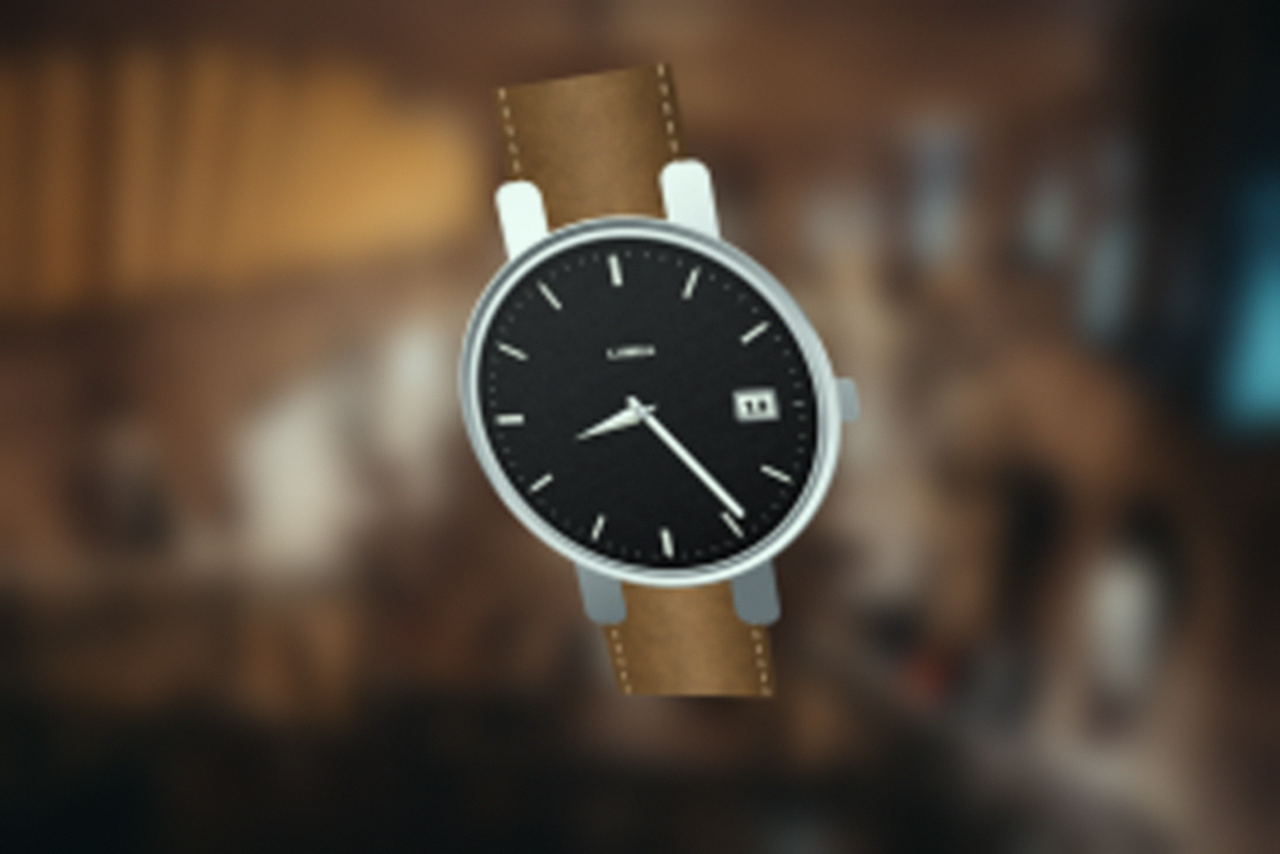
**8:24**
